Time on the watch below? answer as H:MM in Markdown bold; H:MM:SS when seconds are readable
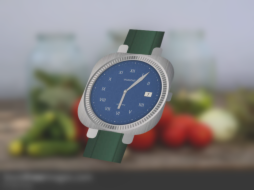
**6:06**
